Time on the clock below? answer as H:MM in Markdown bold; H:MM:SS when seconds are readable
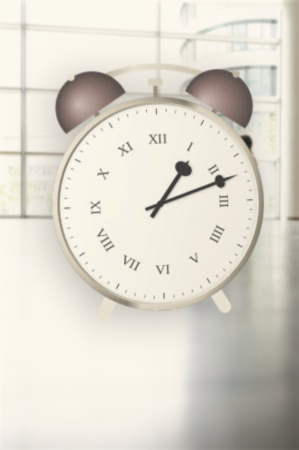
**1:12**
